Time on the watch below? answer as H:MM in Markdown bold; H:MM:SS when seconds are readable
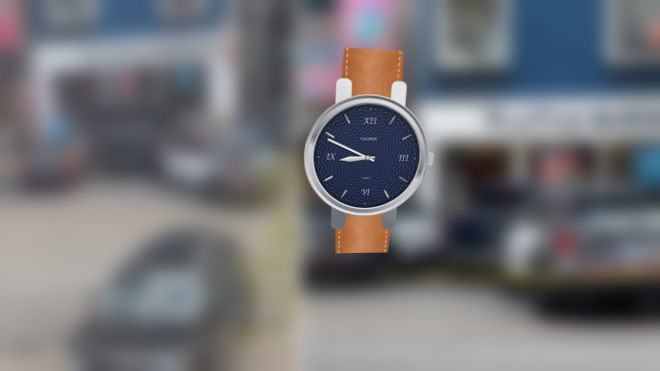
**8:49**
